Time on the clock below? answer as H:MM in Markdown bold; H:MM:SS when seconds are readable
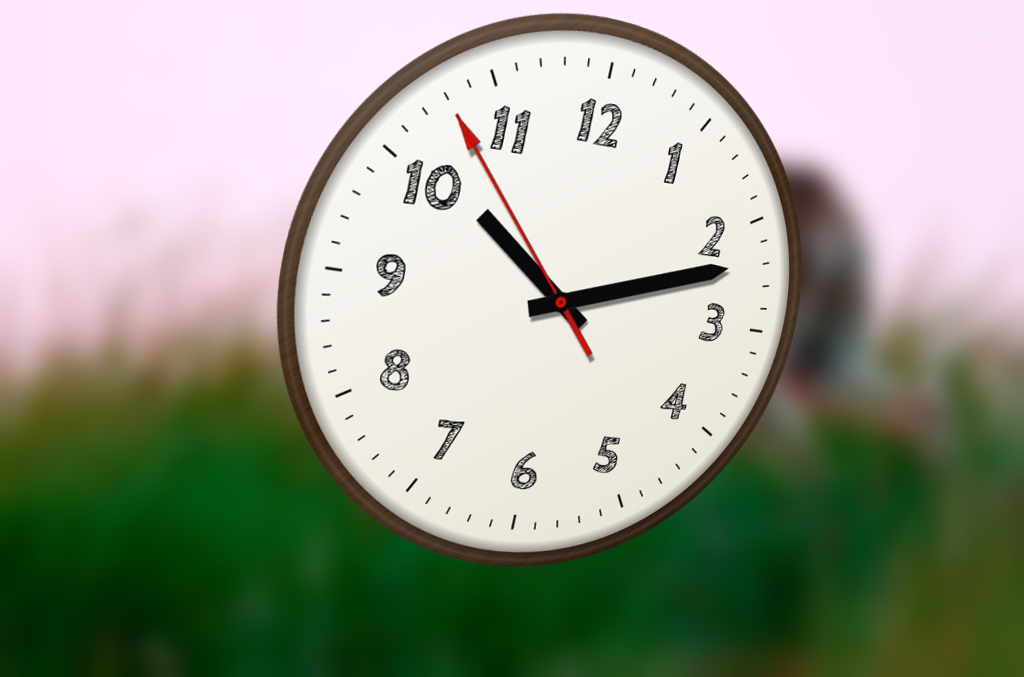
**10:11:53**
